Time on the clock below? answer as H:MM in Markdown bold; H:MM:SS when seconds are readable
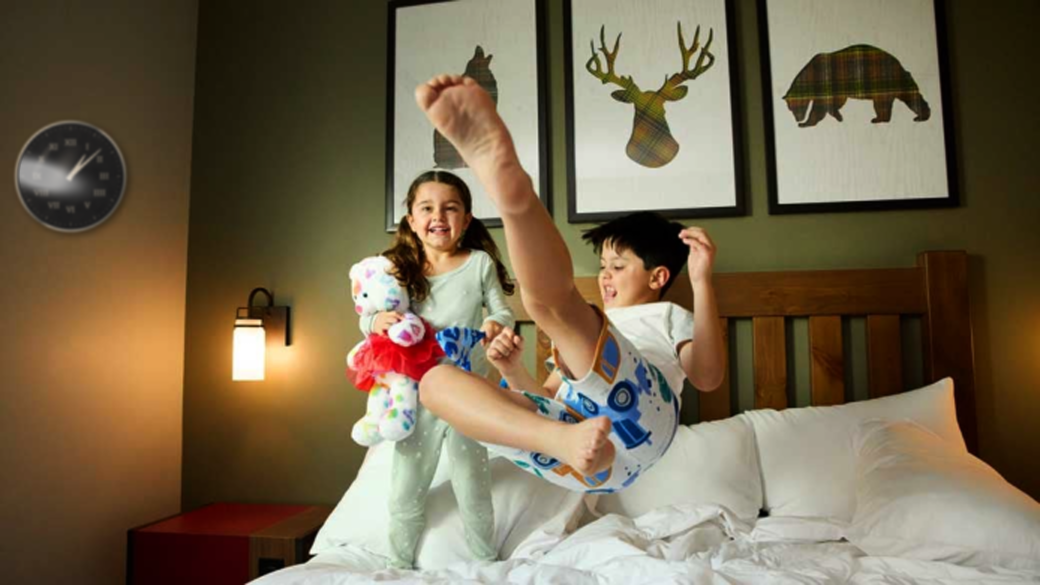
**1:08**
